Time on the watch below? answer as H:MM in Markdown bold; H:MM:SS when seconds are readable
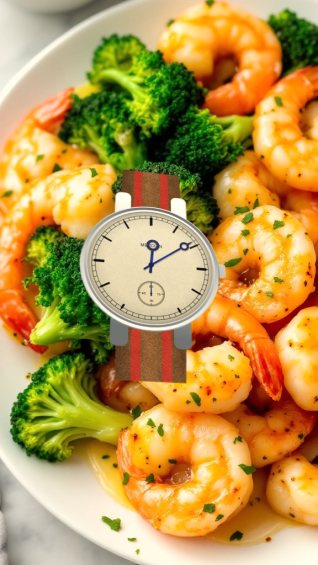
**12:09**
